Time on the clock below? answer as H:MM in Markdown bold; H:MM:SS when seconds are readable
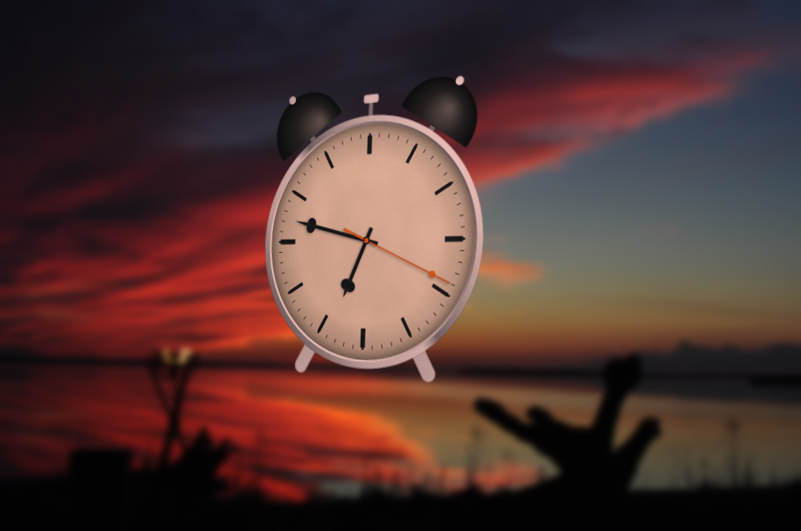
**6:47:19**
